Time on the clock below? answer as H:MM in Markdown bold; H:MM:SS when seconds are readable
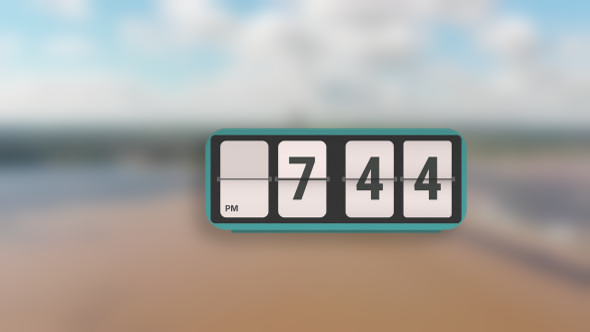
**7:44**
